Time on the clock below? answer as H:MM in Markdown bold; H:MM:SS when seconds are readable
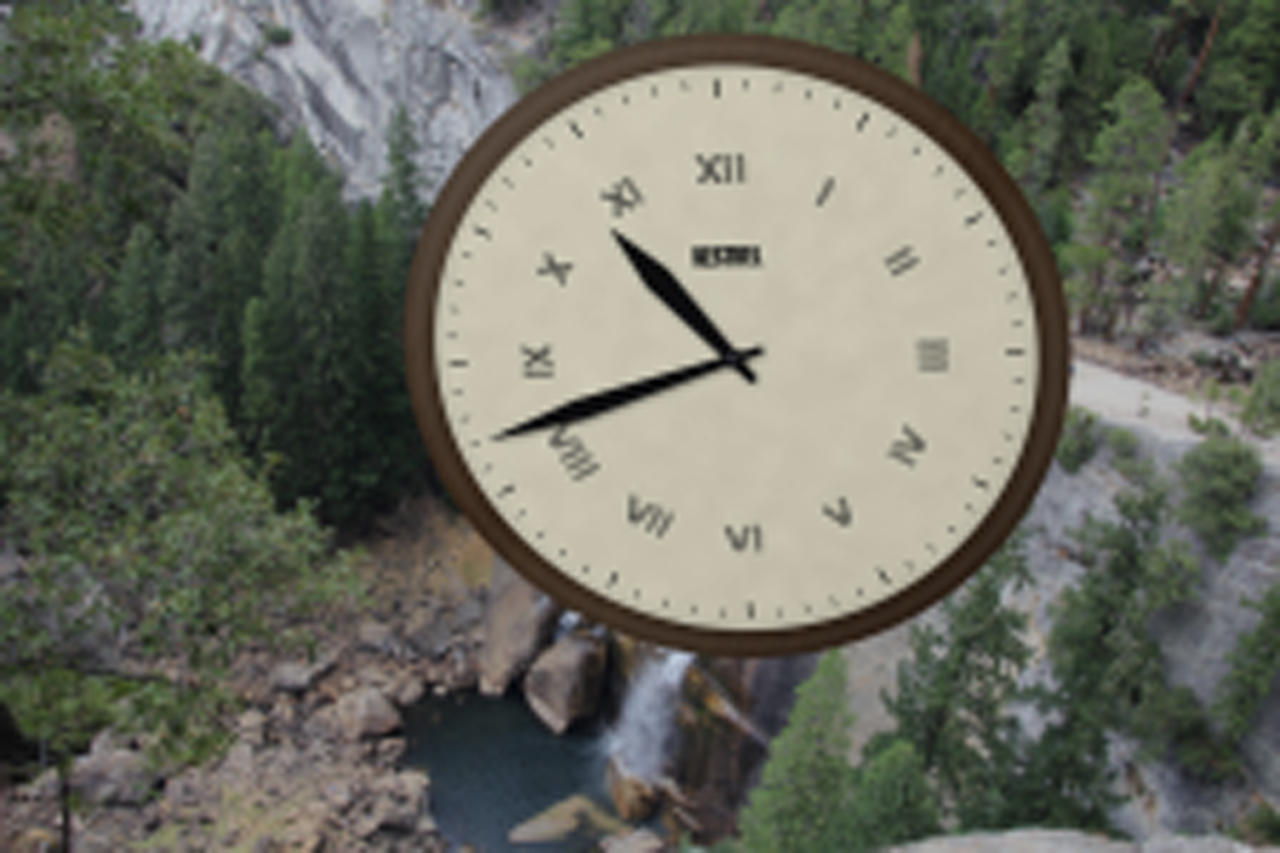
**10:42**
